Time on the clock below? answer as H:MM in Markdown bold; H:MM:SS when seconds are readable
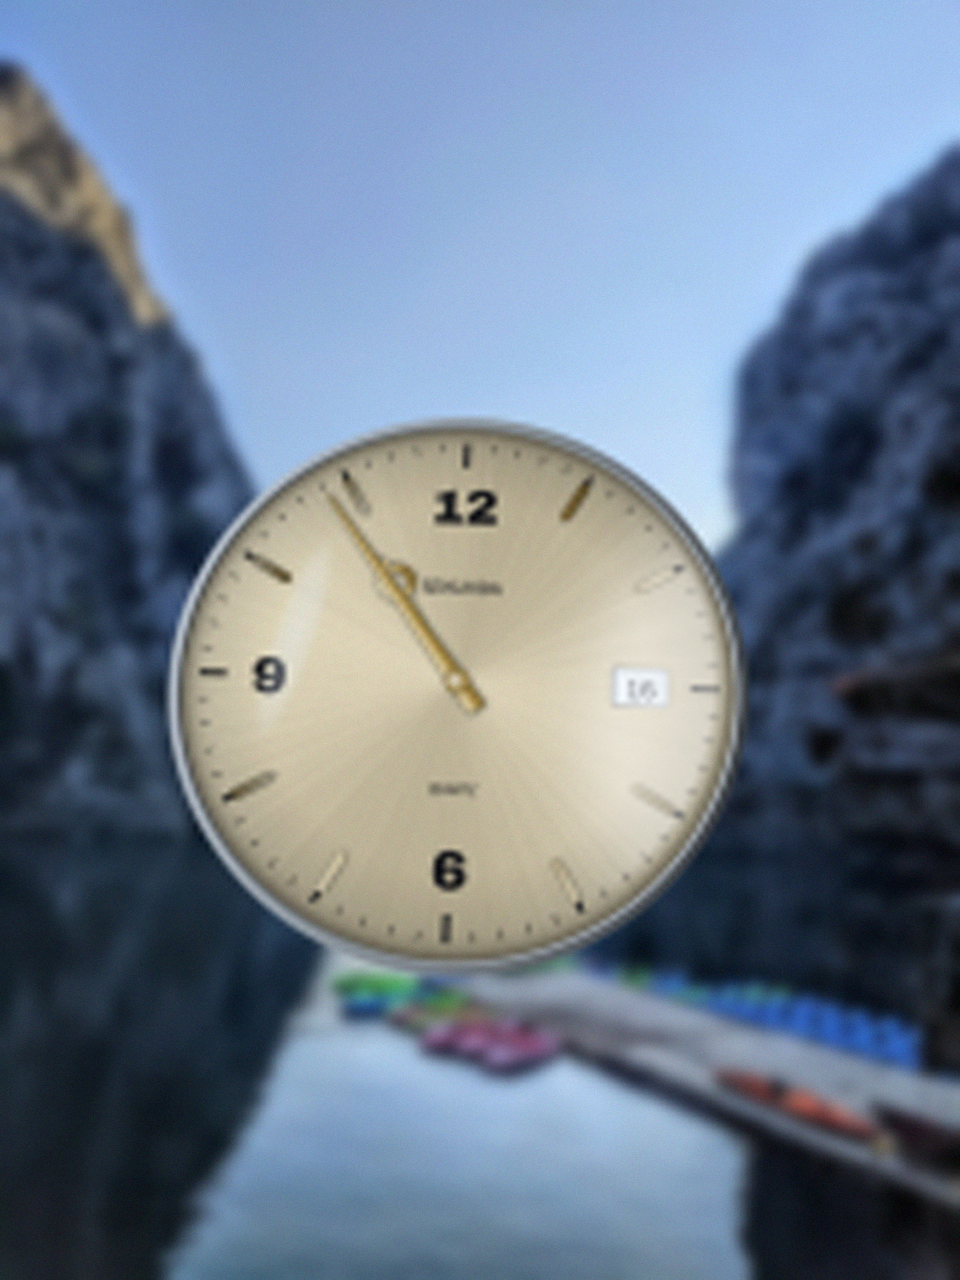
**10:54**
